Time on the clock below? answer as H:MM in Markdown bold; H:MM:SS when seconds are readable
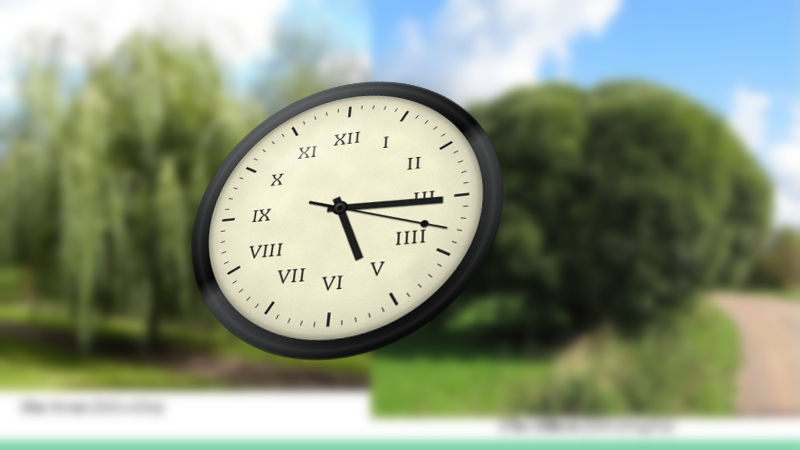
**5:15:18**
